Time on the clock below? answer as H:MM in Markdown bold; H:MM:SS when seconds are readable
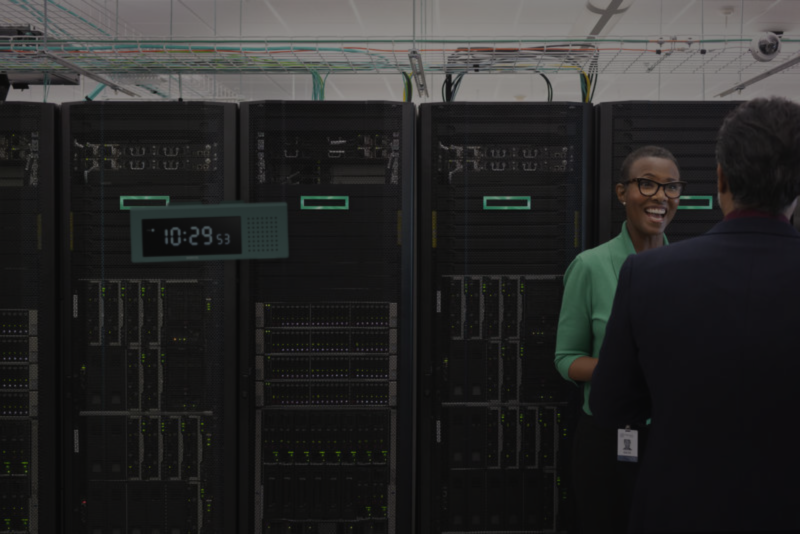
**10:29:53**
